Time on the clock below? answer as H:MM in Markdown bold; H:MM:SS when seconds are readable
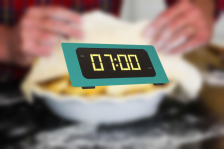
**7:00**
